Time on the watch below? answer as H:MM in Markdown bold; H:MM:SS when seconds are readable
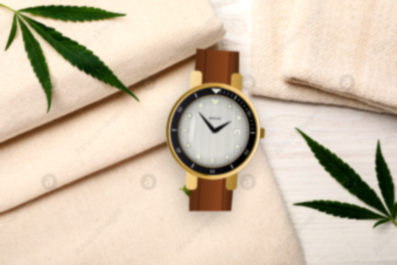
**1:53**
